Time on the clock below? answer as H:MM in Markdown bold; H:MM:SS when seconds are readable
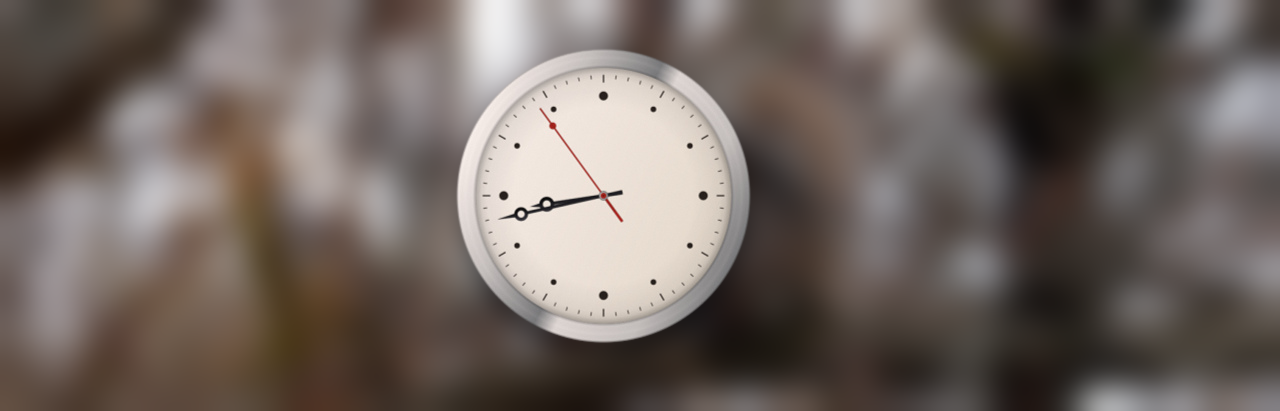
**8:42:54**
